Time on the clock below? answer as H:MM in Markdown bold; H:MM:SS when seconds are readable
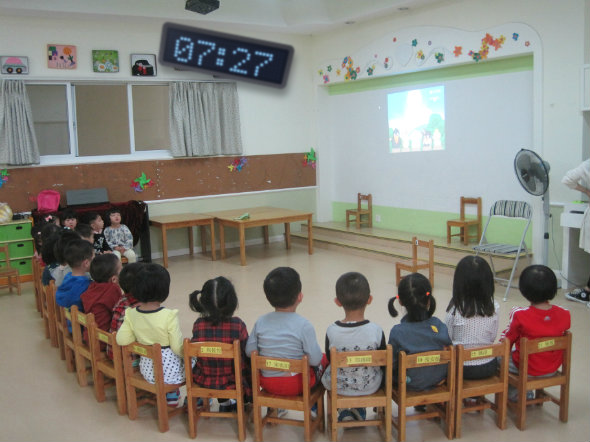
**7:27**
